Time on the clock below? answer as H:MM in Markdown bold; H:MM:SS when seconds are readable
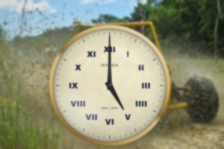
**5:00**
